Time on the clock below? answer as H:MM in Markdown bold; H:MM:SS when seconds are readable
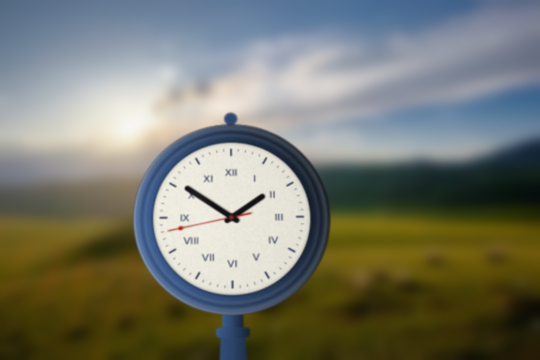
**1:50:43**
